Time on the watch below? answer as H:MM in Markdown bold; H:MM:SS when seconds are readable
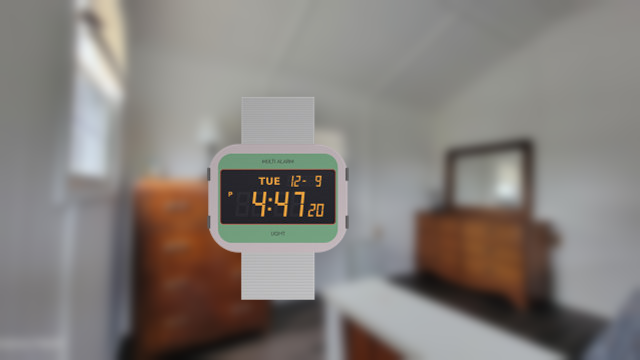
**4:47:20**
